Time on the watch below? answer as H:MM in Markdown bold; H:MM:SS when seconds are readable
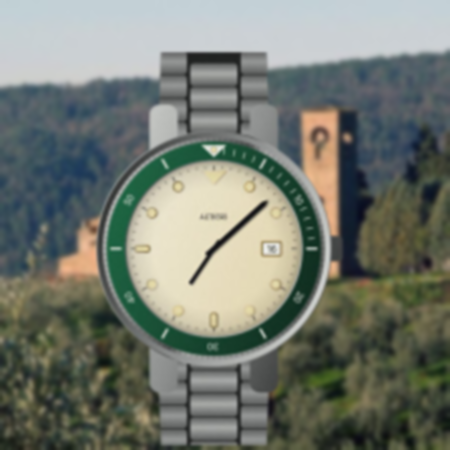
**7:08**
